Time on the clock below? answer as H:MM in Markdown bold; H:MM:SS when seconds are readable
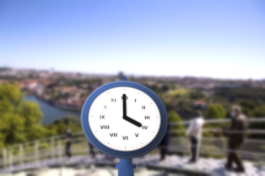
**4:00**
